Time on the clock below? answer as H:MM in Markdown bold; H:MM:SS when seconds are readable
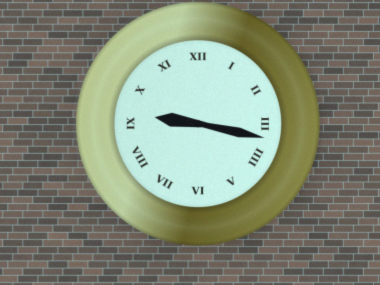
**9:17**
